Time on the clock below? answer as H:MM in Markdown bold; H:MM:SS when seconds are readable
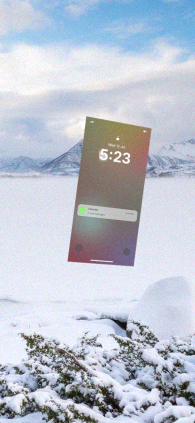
**5:23**
